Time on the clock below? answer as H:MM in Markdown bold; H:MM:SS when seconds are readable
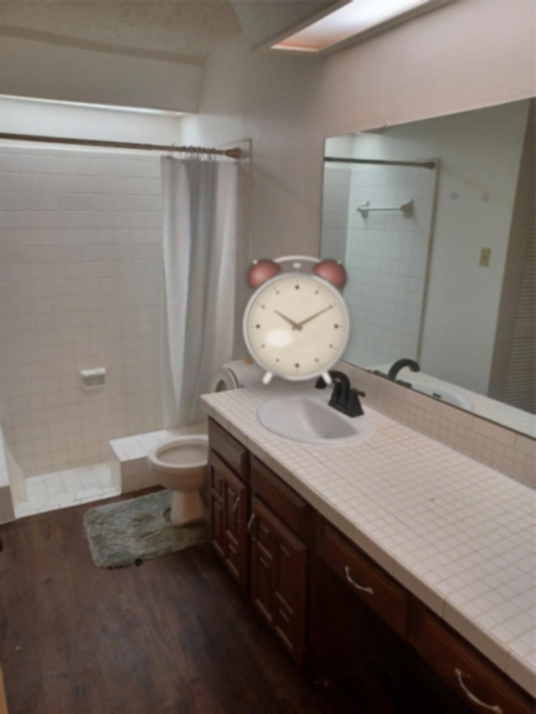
**10:10**
